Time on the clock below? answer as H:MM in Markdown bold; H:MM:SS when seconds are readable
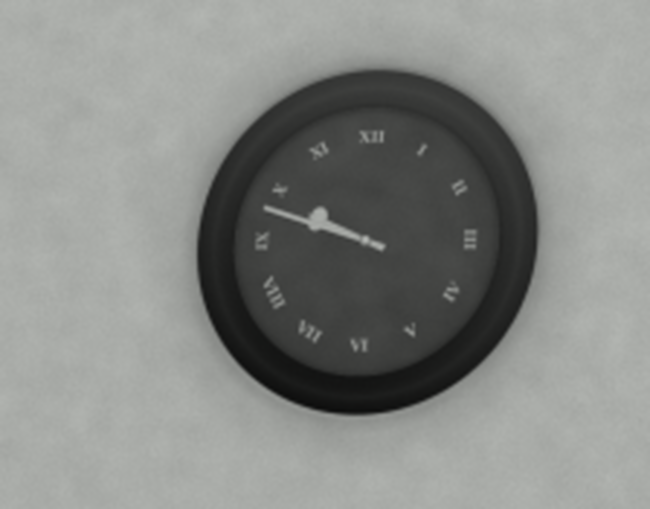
**9:48**
